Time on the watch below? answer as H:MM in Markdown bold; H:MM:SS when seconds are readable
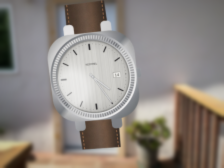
**4:25**
